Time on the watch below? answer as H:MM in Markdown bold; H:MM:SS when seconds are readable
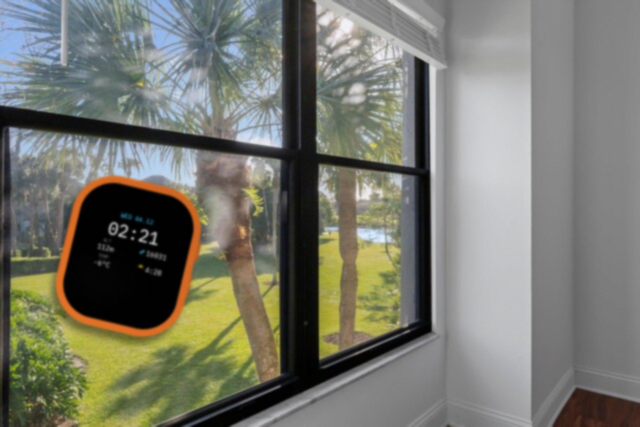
**2:21**
